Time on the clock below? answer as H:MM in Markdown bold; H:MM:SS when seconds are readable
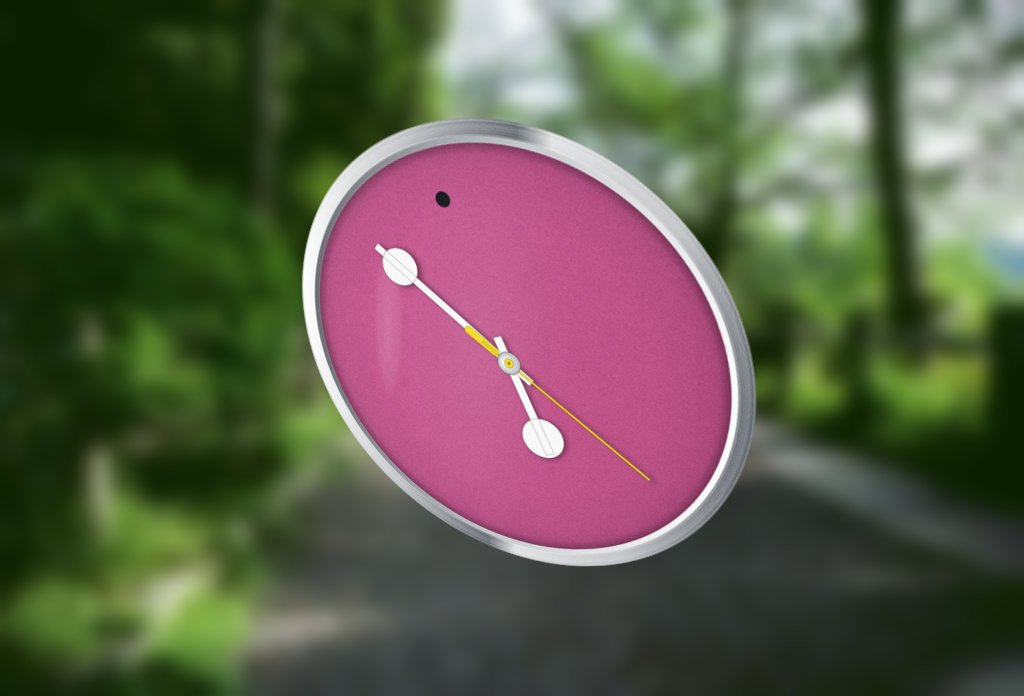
**5:54:24**
